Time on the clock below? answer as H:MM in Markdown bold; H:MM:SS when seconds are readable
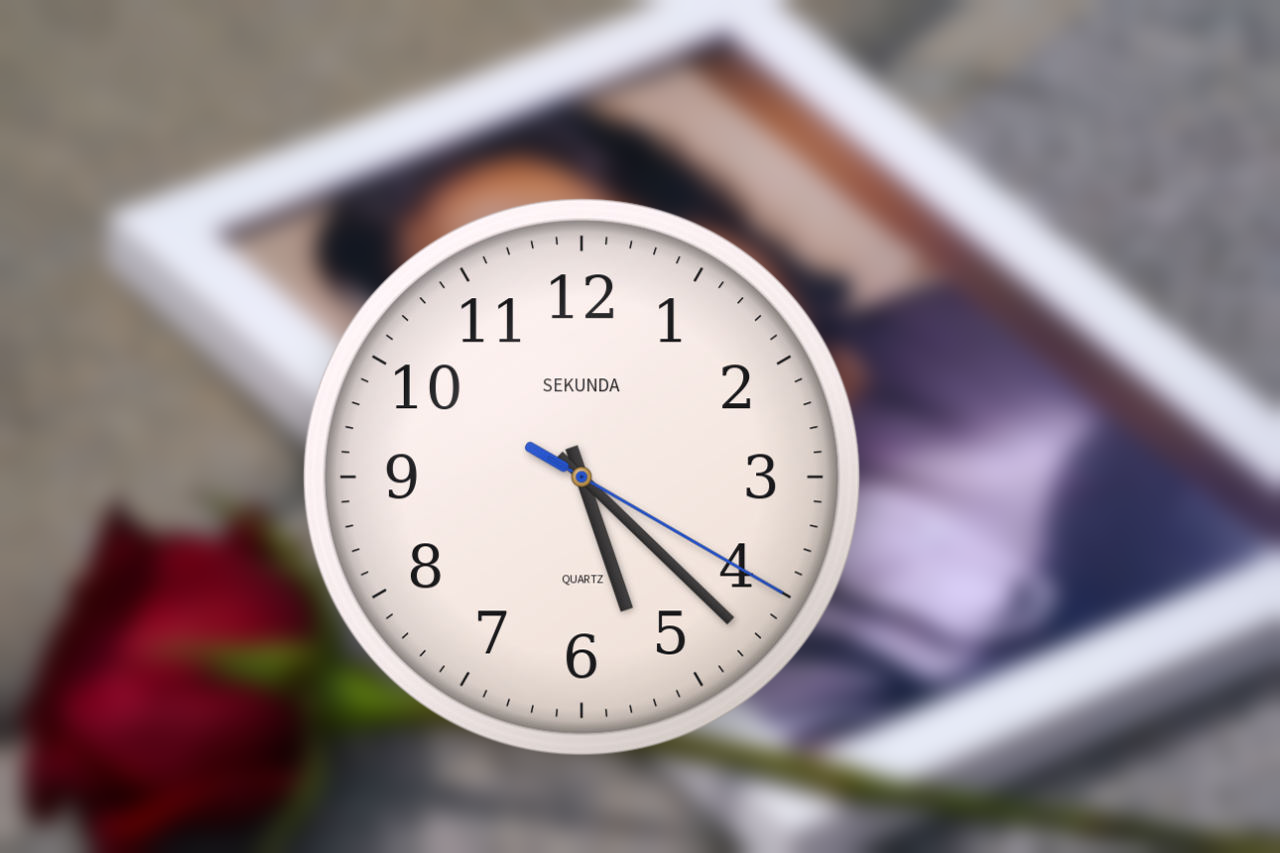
**5:22:20**
